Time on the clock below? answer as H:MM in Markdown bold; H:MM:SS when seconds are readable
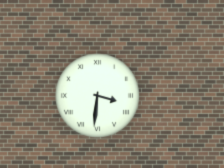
**3:31**
